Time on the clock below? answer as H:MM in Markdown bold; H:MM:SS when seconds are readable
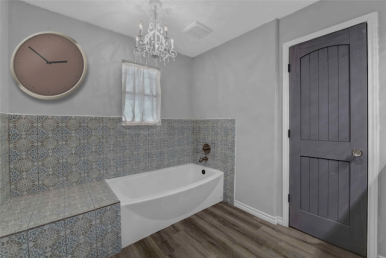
**2:52**
